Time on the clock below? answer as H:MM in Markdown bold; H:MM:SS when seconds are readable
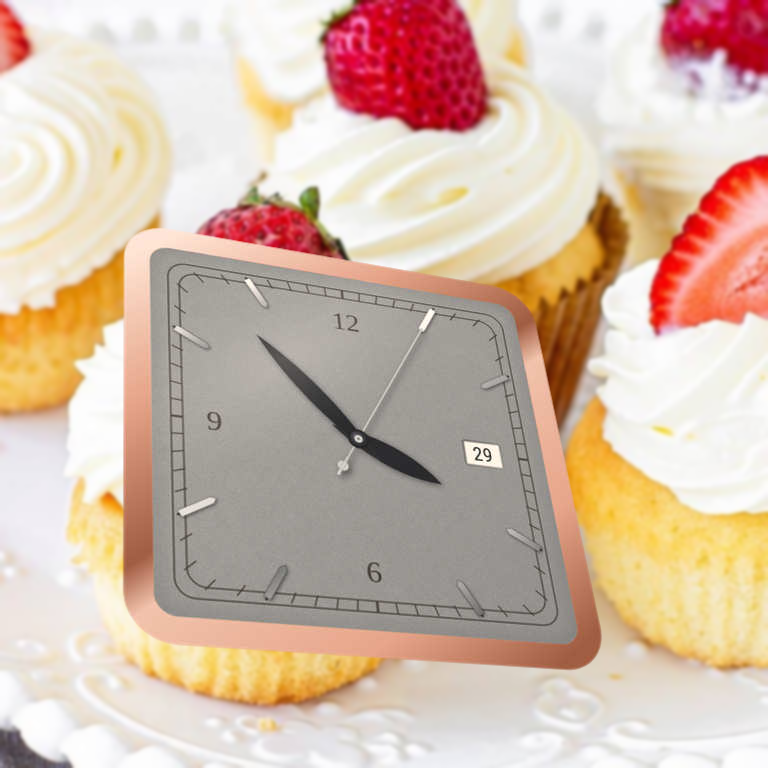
**3:53:05**
